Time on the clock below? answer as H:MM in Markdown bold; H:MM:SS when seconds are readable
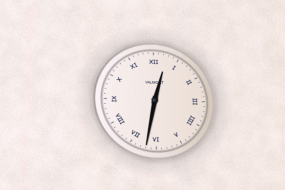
**12:32**
